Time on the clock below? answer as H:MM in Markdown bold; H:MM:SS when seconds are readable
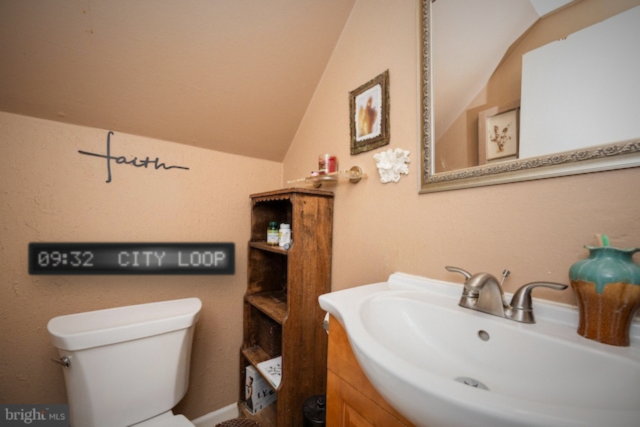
**9:32**
